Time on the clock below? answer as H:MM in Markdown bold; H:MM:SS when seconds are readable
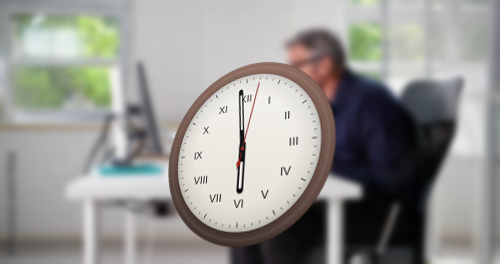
**5:59:02**
